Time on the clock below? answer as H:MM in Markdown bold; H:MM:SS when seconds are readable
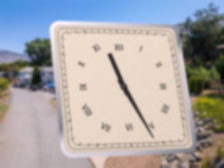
**11:26**
